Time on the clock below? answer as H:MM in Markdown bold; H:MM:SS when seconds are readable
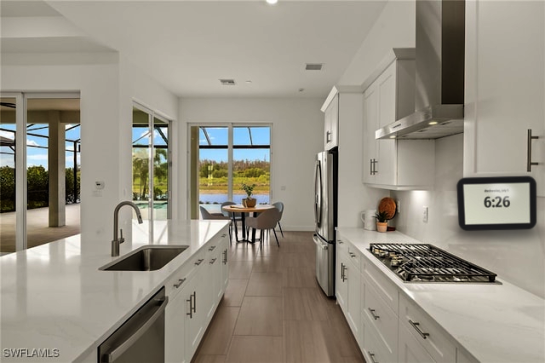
**6:26**
